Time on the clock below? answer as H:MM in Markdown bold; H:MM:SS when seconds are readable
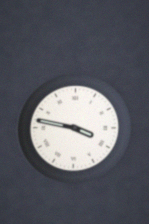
**3:47**
